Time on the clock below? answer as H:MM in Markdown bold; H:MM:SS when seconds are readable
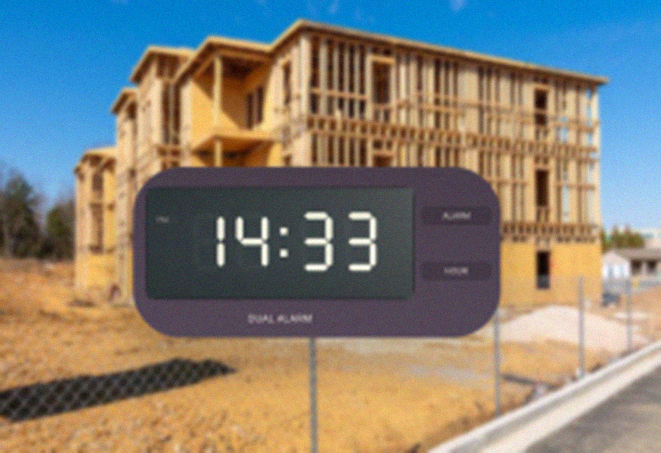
**14:33**
